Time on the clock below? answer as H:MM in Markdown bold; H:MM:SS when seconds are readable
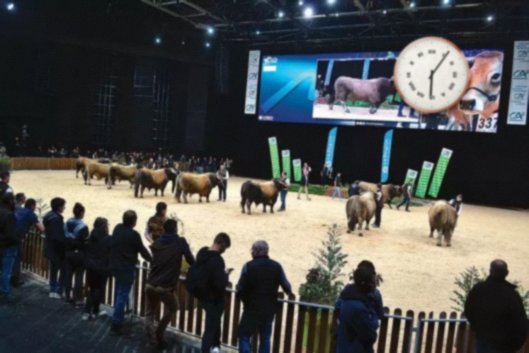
**6:06**
